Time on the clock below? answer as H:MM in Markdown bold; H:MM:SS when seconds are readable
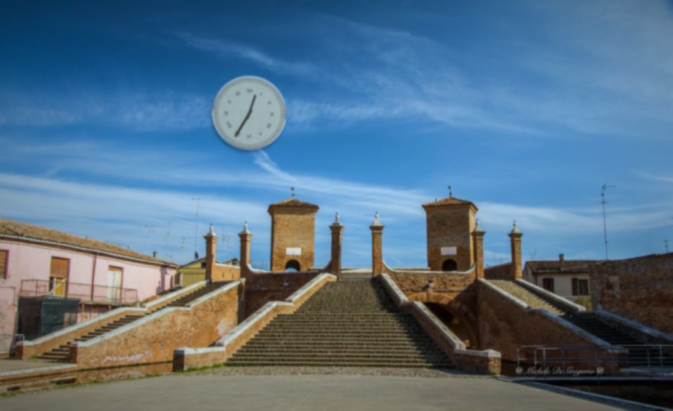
**12:35**
